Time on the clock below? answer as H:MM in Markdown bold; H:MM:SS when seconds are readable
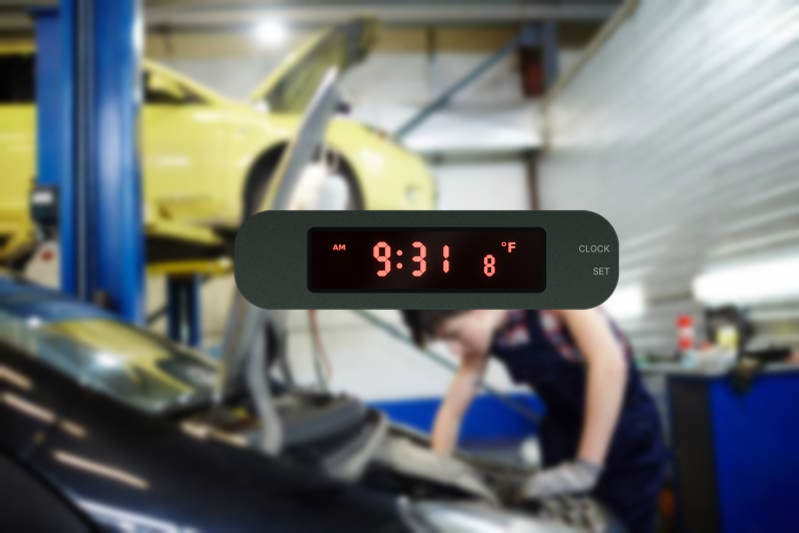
**9:31**
